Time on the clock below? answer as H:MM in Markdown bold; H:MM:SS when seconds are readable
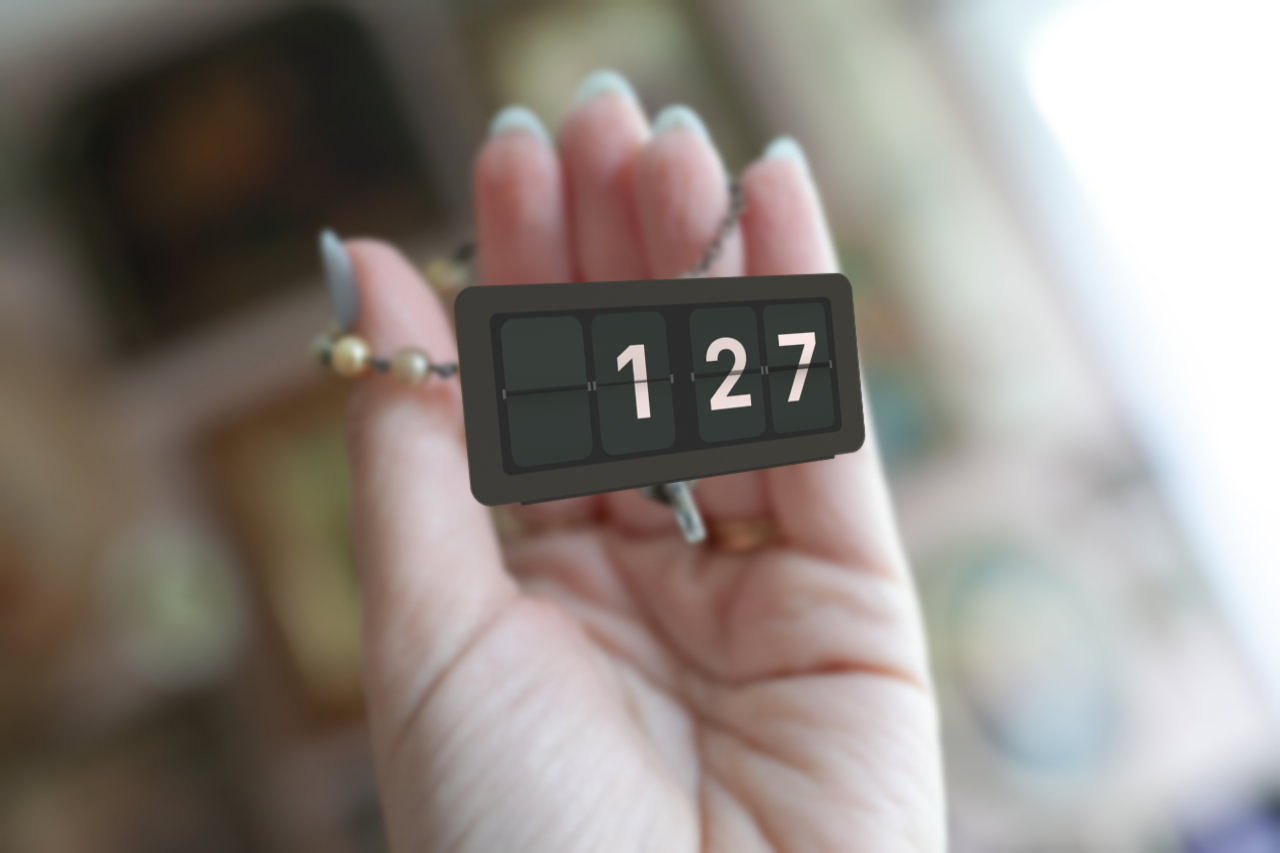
**1:27**
